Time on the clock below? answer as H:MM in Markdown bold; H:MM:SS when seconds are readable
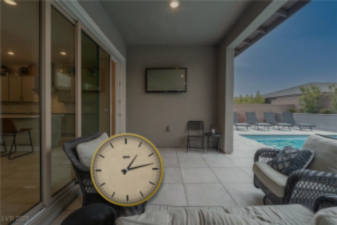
**1:13**
